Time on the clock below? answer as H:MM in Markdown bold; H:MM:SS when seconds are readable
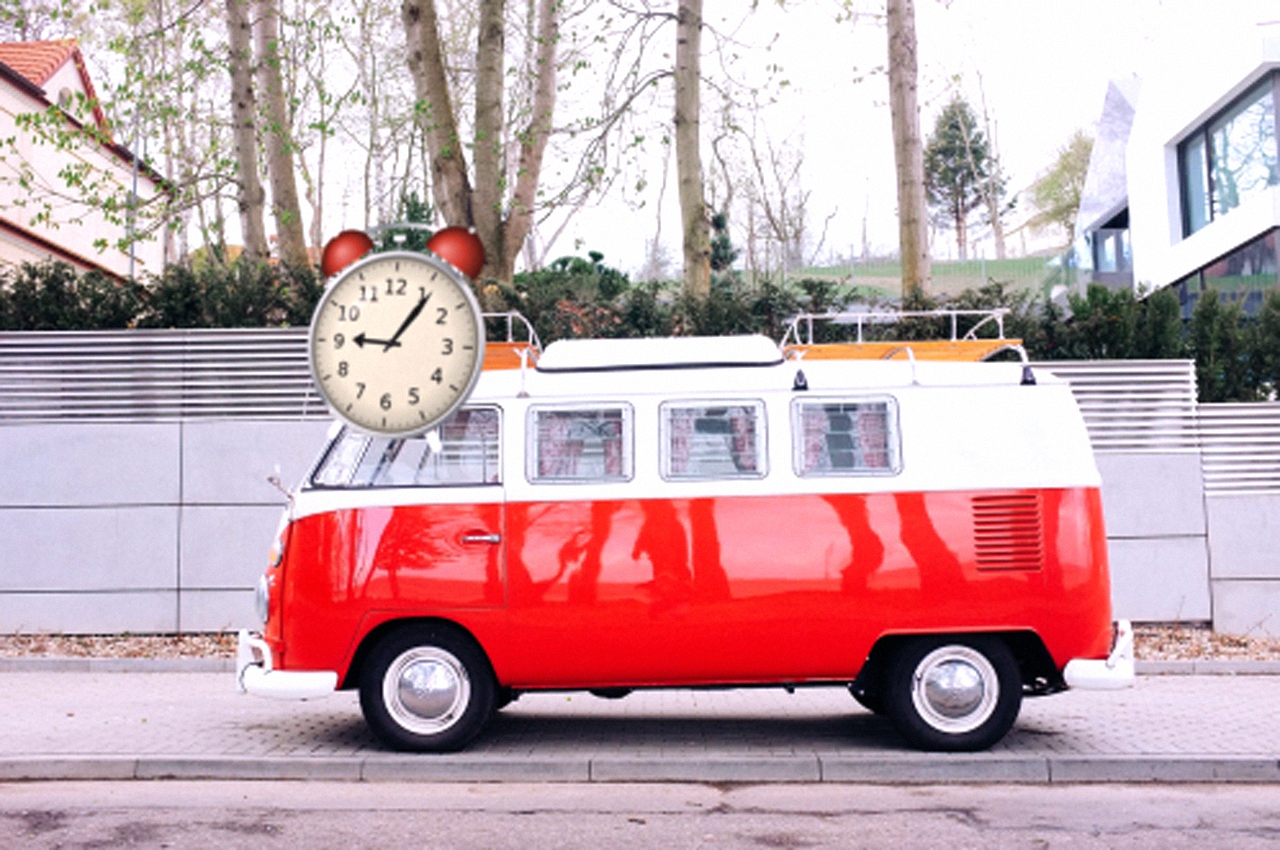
**9:06**
